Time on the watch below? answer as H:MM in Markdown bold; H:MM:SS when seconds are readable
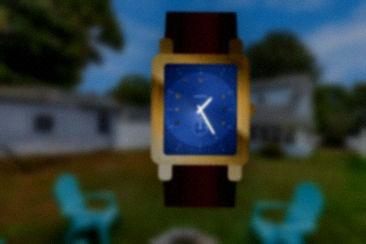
**1:25**
